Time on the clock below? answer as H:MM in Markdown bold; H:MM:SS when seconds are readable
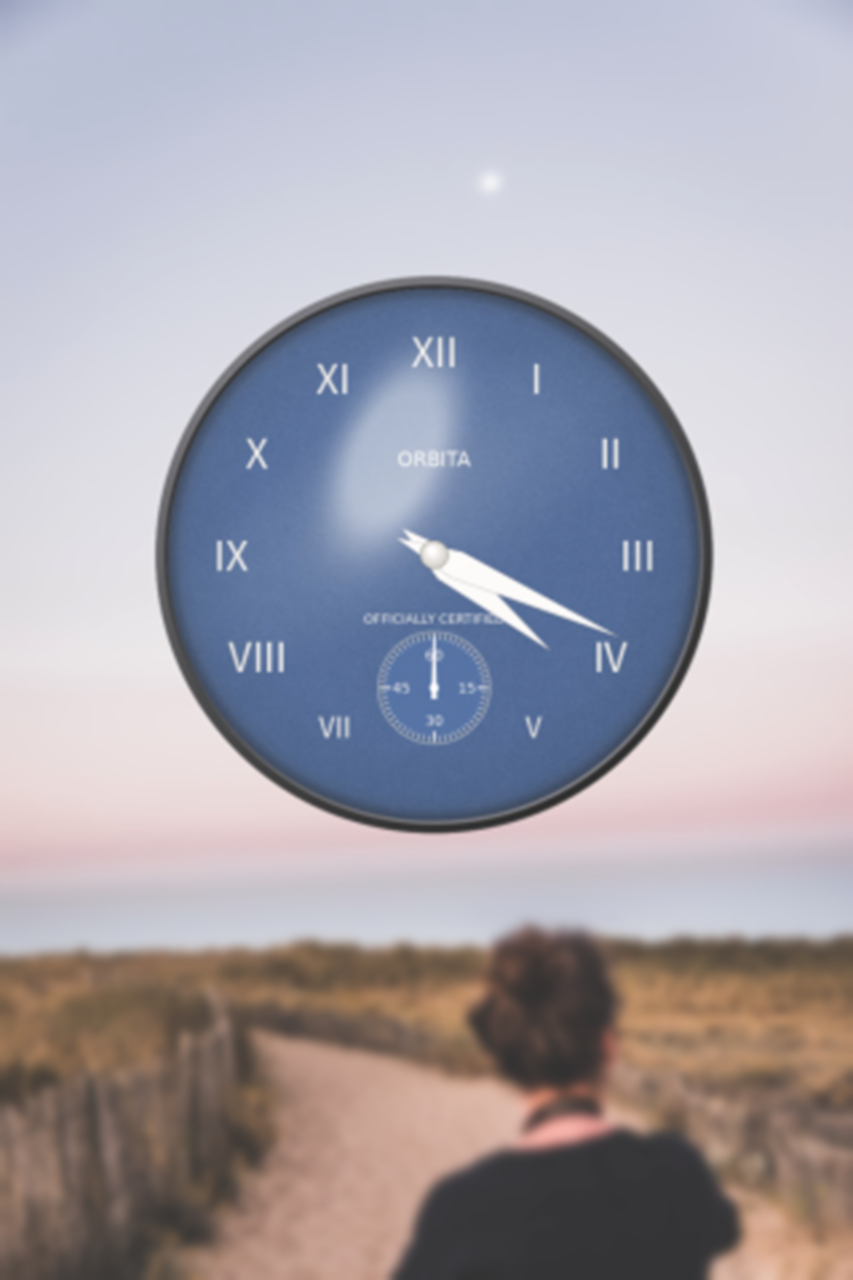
**4:19**
